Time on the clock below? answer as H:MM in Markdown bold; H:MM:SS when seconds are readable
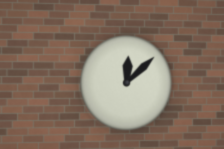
**12:08**
